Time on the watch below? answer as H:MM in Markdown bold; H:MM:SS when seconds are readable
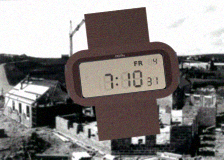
**7:10:31**
